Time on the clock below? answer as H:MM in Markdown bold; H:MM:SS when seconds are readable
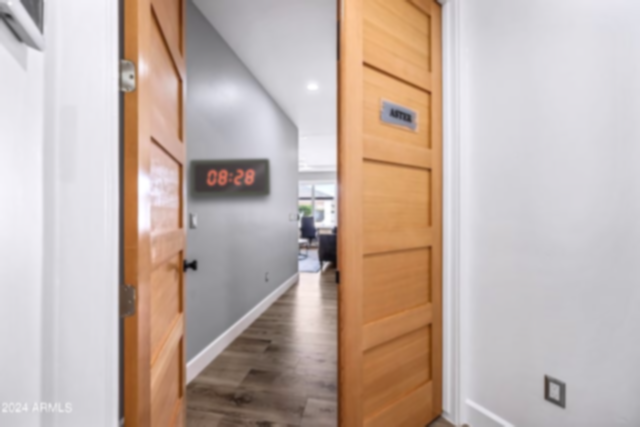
**8:28**
